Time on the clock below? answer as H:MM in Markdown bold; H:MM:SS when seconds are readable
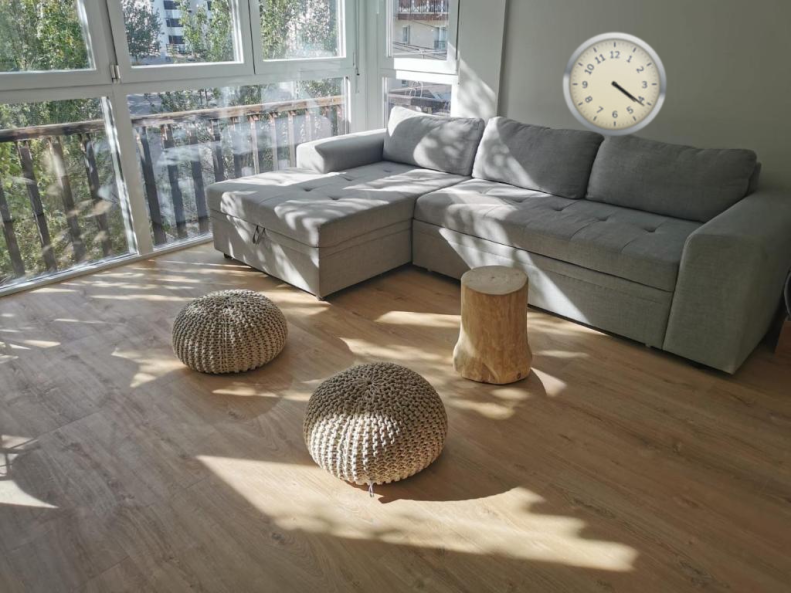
**4:21**
